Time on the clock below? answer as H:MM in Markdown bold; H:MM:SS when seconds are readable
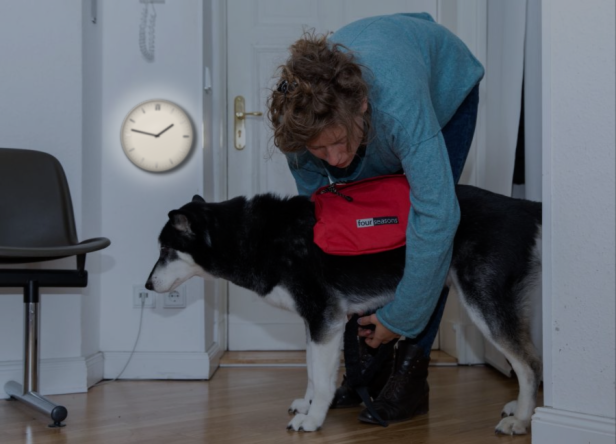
**1:47**
